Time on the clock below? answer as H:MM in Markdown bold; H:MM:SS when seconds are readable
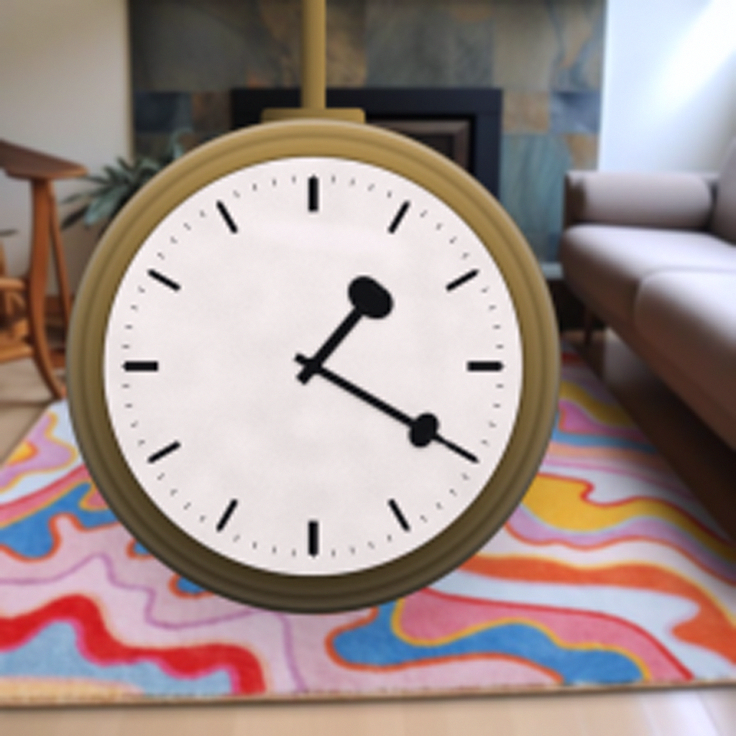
**1:20**
